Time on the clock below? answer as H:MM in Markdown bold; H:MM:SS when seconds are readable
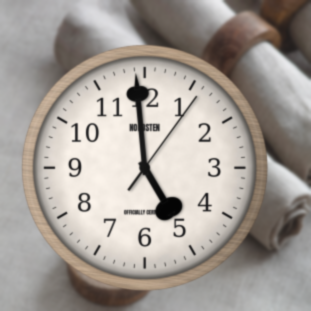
**4:59:06**
